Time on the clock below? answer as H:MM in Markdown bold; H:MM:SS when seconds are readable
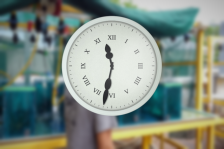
**11:32**
